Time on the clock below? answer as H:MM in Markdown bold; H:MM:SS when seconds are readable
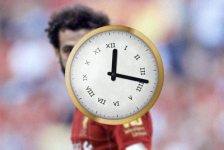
**12:18**
